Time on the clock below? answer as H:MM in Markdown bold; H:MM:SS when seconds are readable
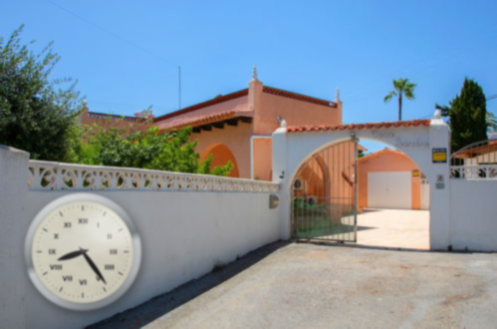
**8:24**
